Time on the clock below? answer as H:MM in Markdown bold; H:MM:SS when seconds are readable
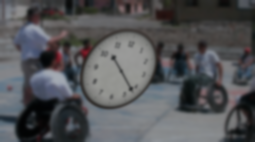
**10:22**
